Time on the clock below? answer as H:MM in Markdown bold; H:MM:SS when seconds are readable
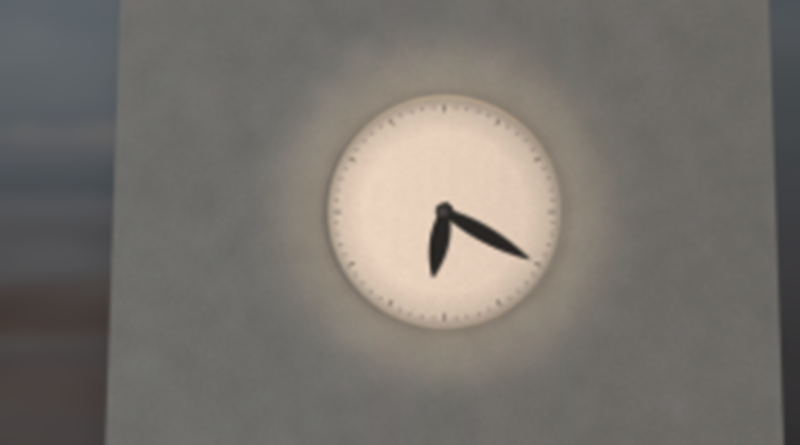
**6:20**
